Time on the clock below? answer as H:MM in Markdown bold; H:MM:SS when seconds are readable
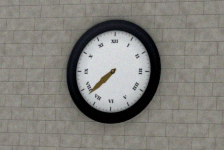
**7:38**
